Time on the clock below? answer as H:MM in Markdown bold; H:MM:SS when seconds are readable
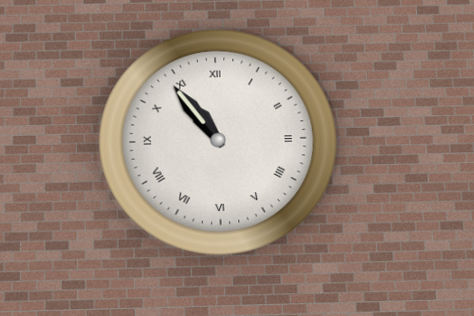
**10:54**
